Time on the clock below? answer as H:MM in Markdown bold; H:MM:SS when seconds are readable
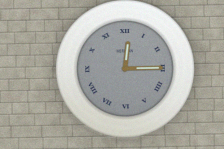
**12:15**
